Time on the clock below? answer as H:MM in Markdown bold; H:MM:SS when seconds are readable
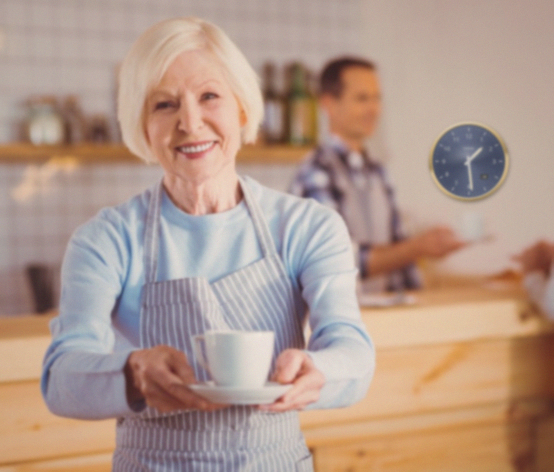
**1:29**
